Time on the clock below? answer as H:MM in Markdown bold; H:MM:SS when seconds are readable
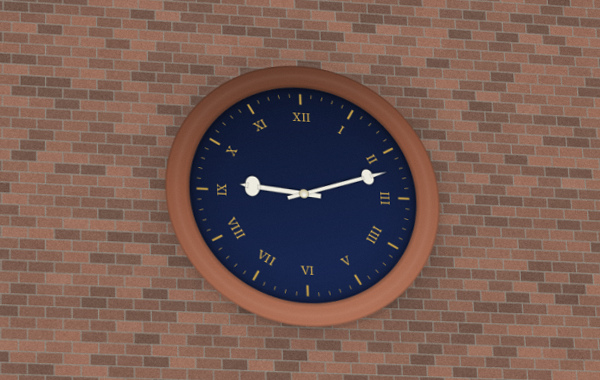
**9:12**
